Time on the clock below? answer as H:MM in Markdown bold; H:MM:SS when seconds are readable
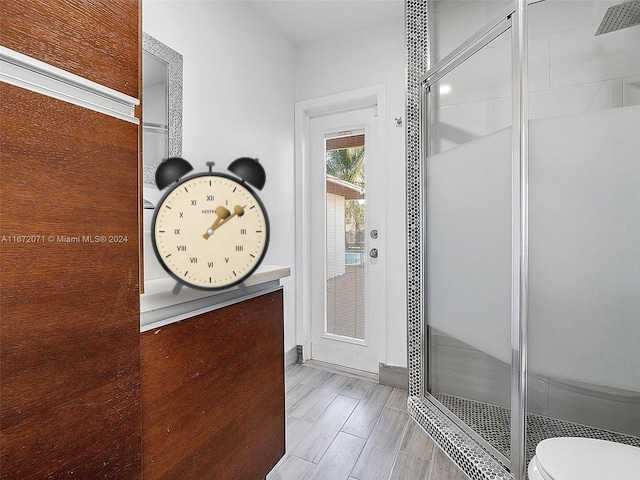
**1:09**
